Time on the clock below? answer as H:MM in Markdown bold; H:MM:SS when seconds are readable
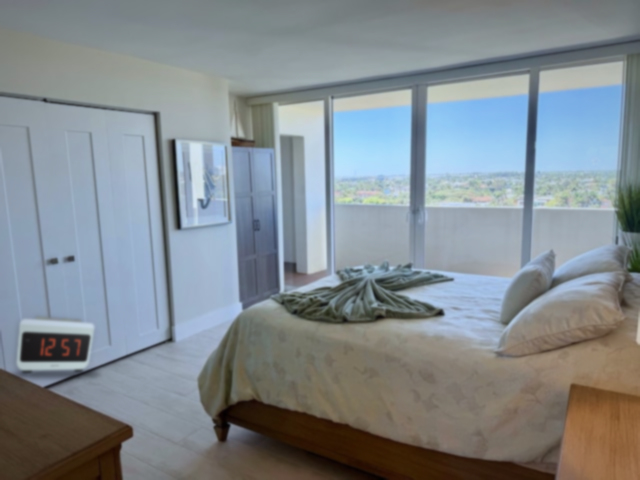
**12:57**
